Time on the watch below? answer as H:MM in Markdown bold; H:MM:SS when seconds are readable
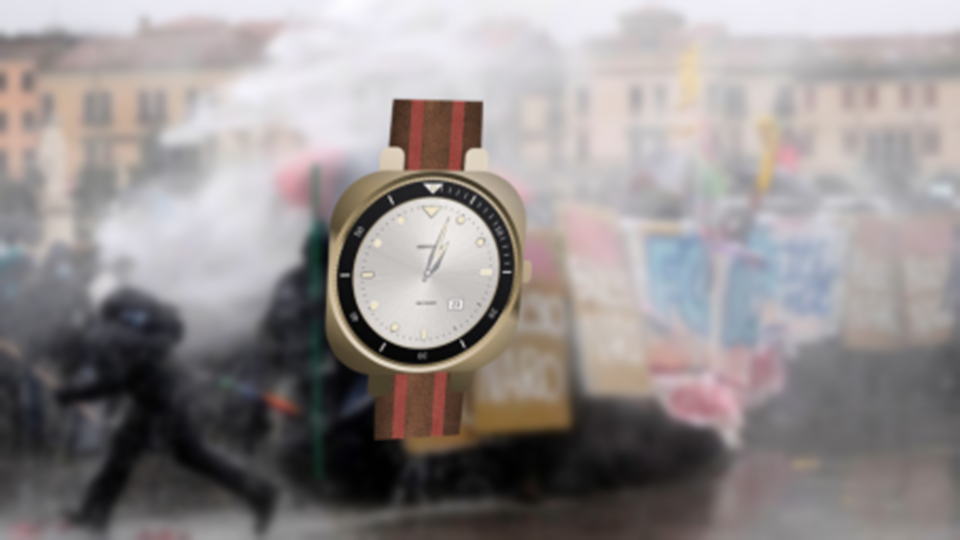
**1:03**
